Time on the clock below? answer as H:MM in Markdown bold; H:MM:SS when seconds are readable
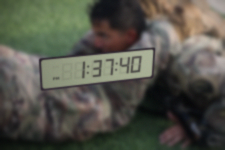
**1:37:40**
